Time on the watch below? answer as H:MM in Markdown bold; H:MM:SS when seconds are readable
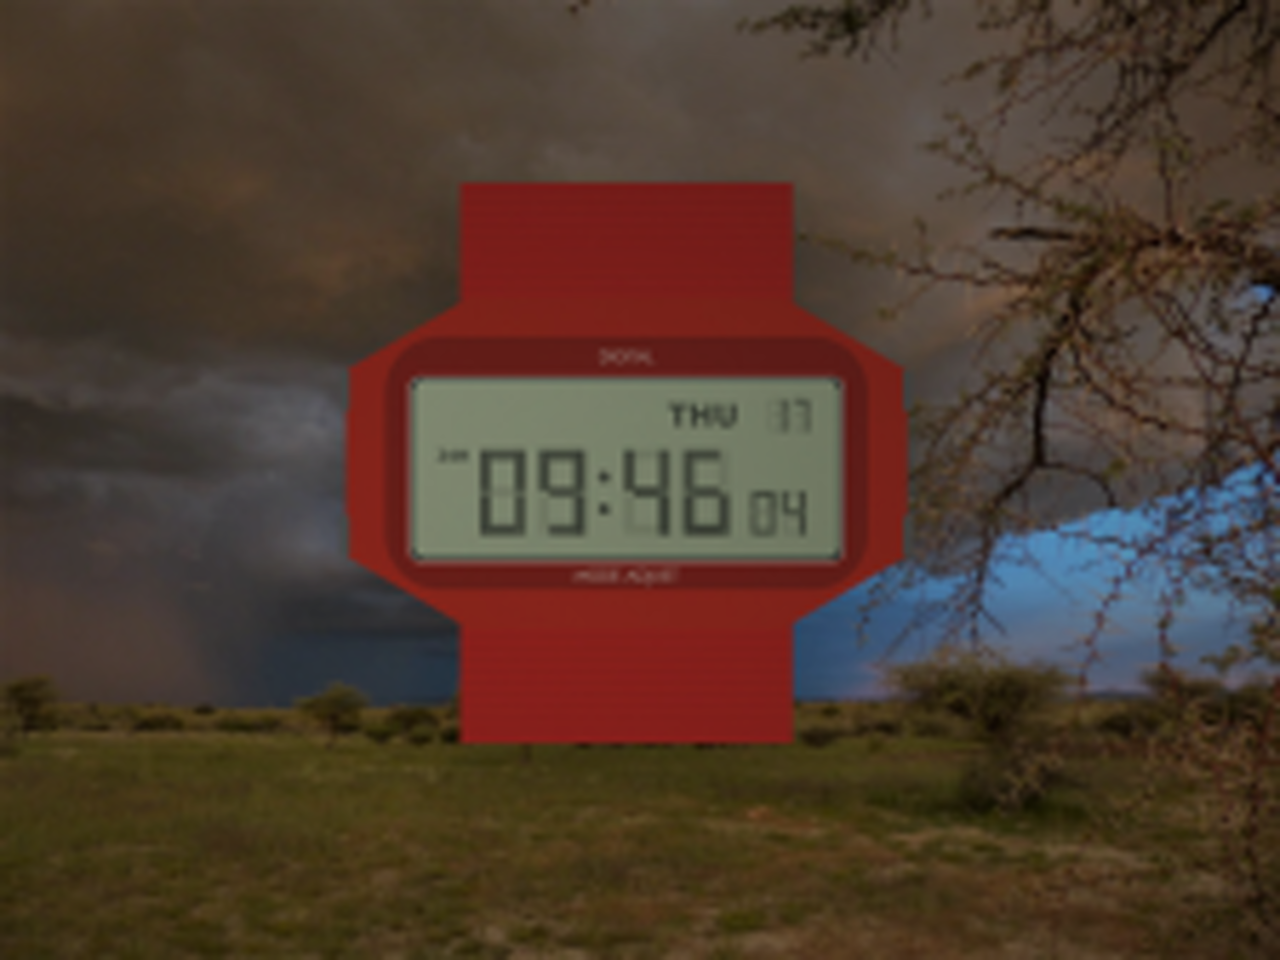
**9:46:04**
